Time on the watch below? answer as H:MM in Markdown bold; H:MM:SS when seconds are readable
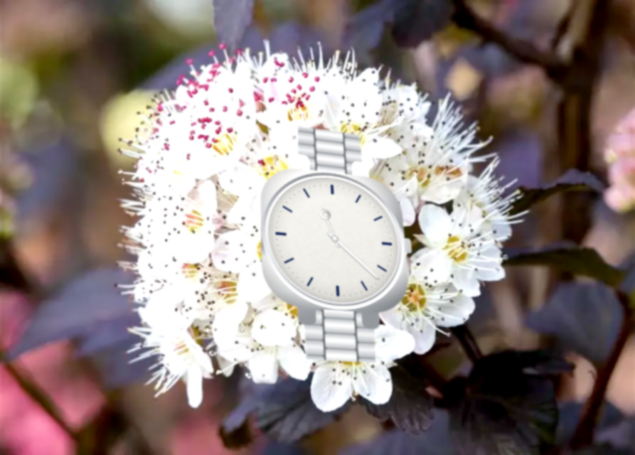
**11:22**
